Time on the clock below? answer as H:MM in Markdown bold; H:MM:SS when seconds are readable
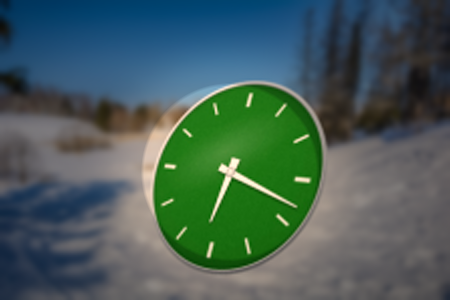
**6:18**
